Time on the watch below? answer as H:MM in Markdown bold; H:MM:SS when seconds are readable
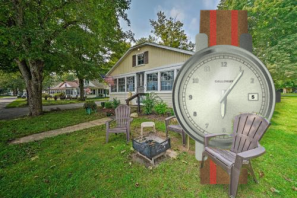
**6:06**
